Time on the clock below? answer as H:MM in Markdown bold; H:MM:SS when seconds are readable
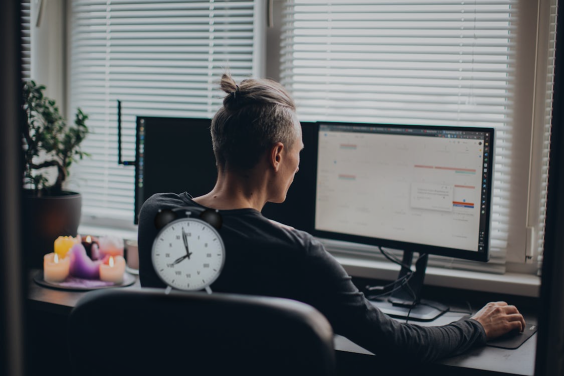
**7:58**
